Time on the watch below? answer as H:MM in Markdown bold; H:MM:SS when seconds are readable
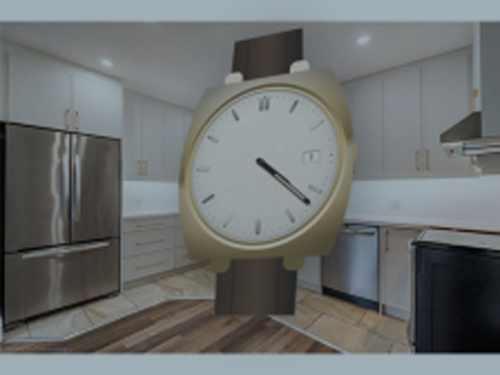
**4:22**
